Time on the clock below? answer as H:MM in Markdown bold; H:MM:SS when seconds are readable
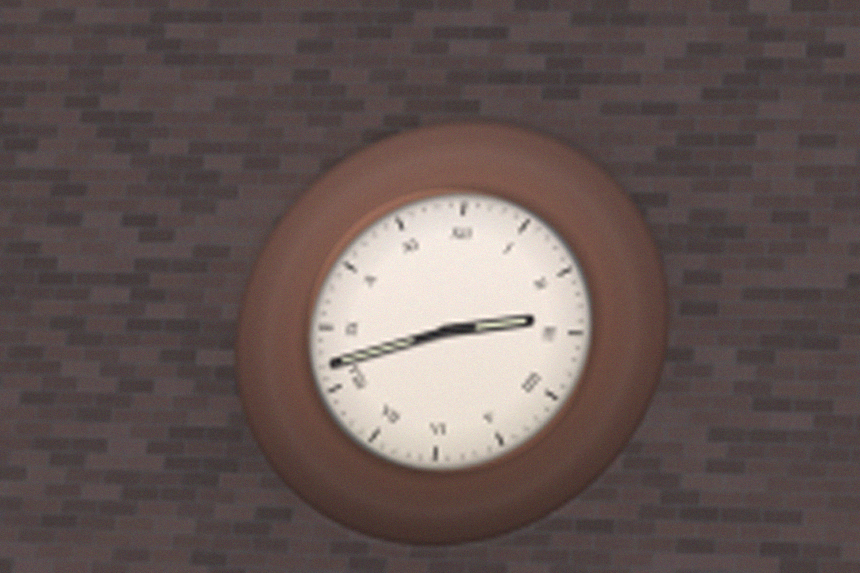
**2:42**
